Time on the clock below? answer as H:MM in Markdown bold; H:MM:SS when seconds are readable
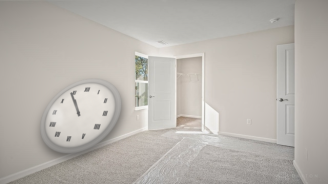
**10:54**
